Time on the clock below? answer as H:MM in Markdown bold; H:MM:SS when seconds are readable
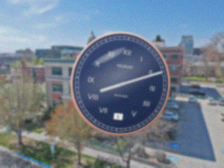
**8:11**
